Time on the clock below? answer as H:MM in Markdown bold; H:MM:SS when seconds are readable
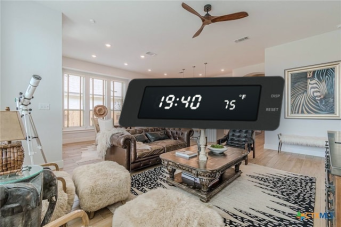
**19:40**
